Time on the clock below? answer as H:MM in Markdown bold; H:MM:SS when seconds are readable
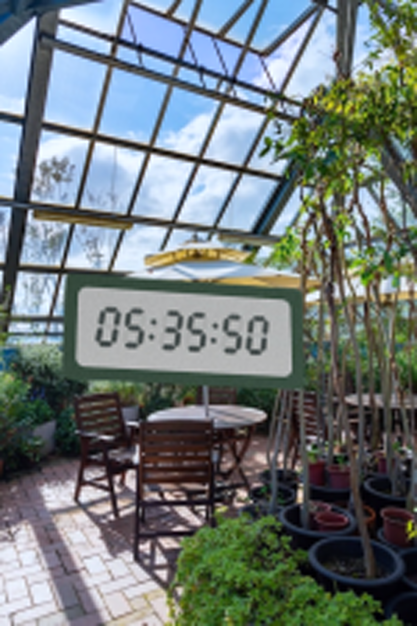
**5:35:50**
